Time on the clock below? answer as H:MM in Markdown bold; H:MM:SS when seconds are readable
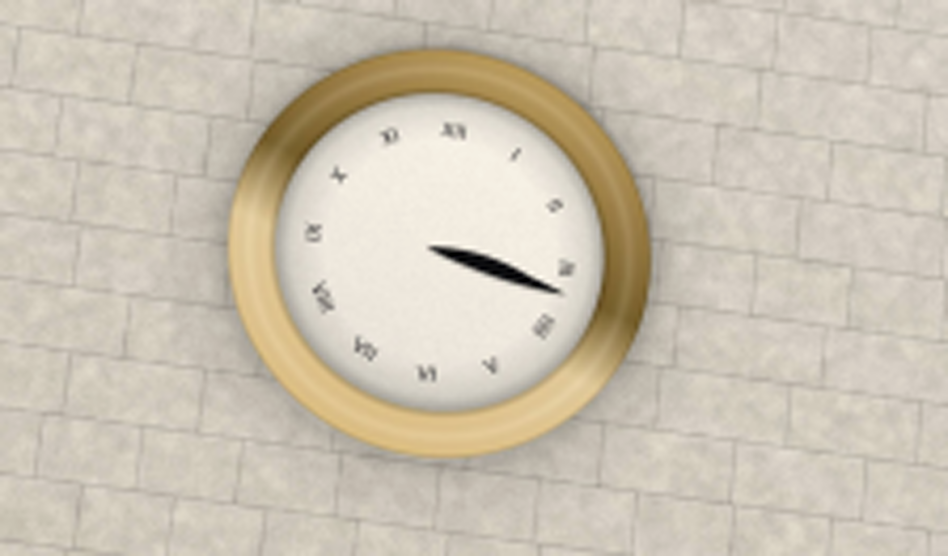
**3:17**
